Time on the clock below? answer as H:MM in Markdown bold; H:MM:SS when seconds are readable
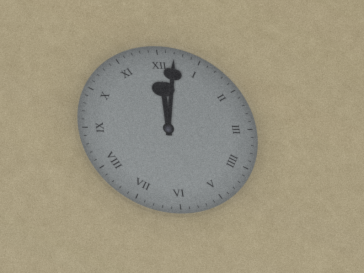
**12:02**
